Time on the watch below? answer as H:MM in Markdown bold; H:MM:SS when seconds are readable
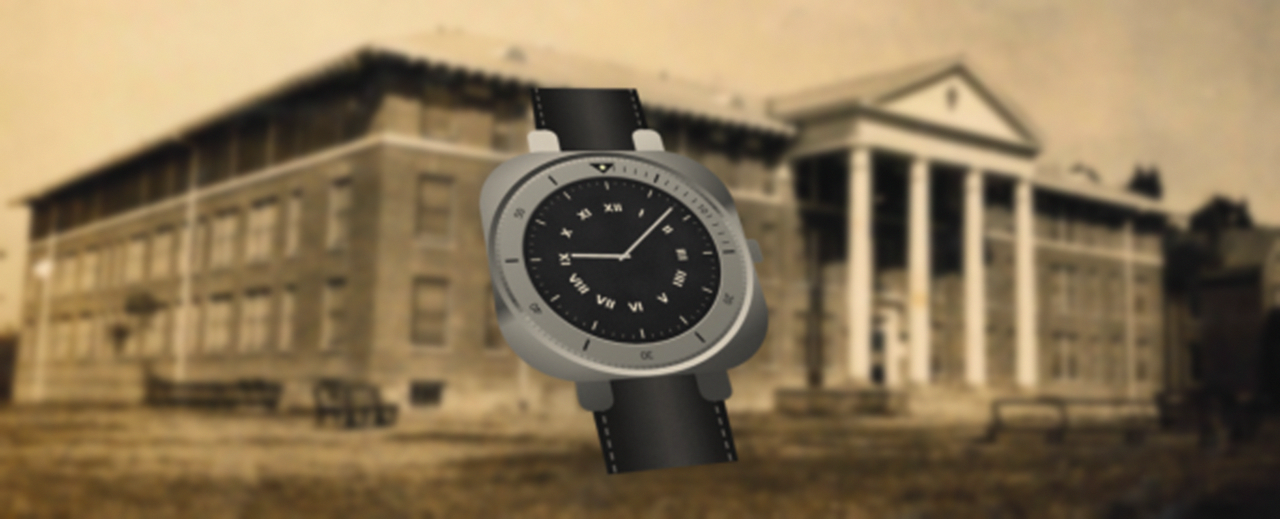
**9:08**
